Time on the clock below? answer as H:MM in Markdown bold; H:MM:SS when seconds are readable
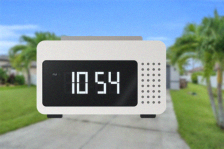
**10:54**
